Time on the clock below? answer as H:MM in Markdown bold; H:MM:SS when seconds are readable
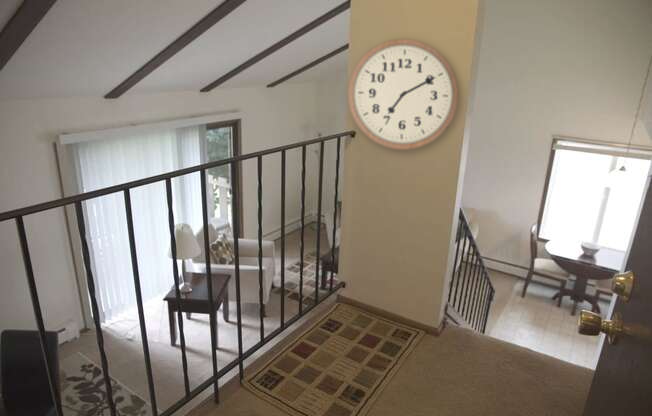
**7:10**
